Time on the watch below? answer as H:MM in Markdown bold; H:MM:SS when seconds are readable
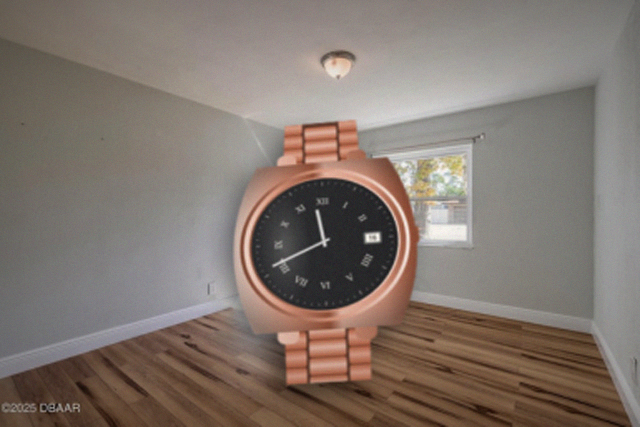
**11:41**
